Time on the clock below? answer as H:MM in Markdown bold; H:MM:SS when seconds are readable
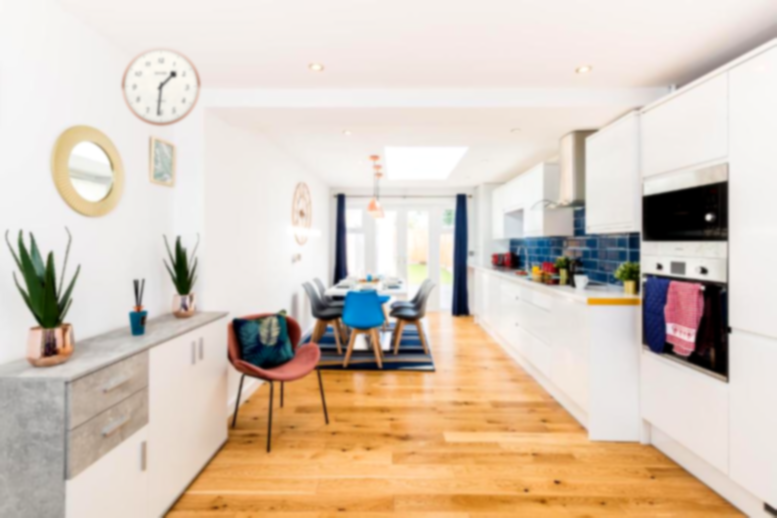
**1:31**
